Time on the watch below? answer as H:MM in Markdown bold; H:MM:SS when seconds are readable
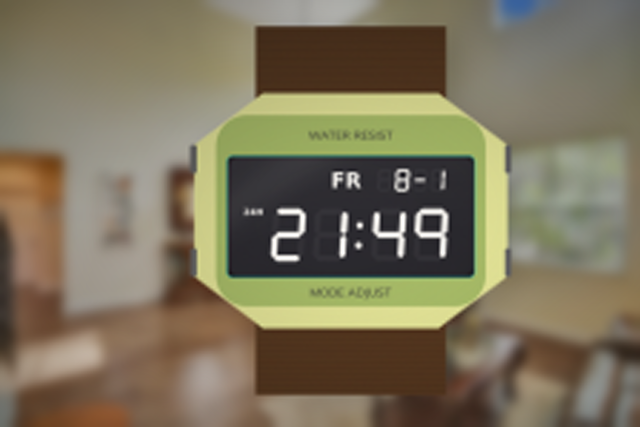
**21:49**
